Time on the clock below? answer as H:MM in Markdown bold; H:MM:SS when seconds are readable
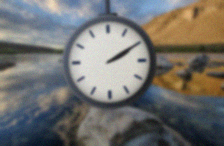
**2:10**
